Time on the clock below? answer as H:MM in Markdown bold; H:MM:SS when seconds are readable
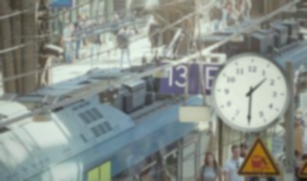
**1:30**
